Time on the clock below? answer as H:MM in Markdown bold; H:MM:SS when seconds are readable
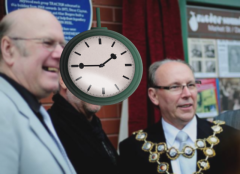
**1:45**
